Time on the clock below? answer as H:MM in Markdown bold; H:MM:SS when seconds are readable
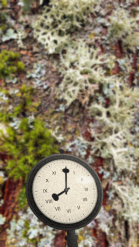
**8:01**
